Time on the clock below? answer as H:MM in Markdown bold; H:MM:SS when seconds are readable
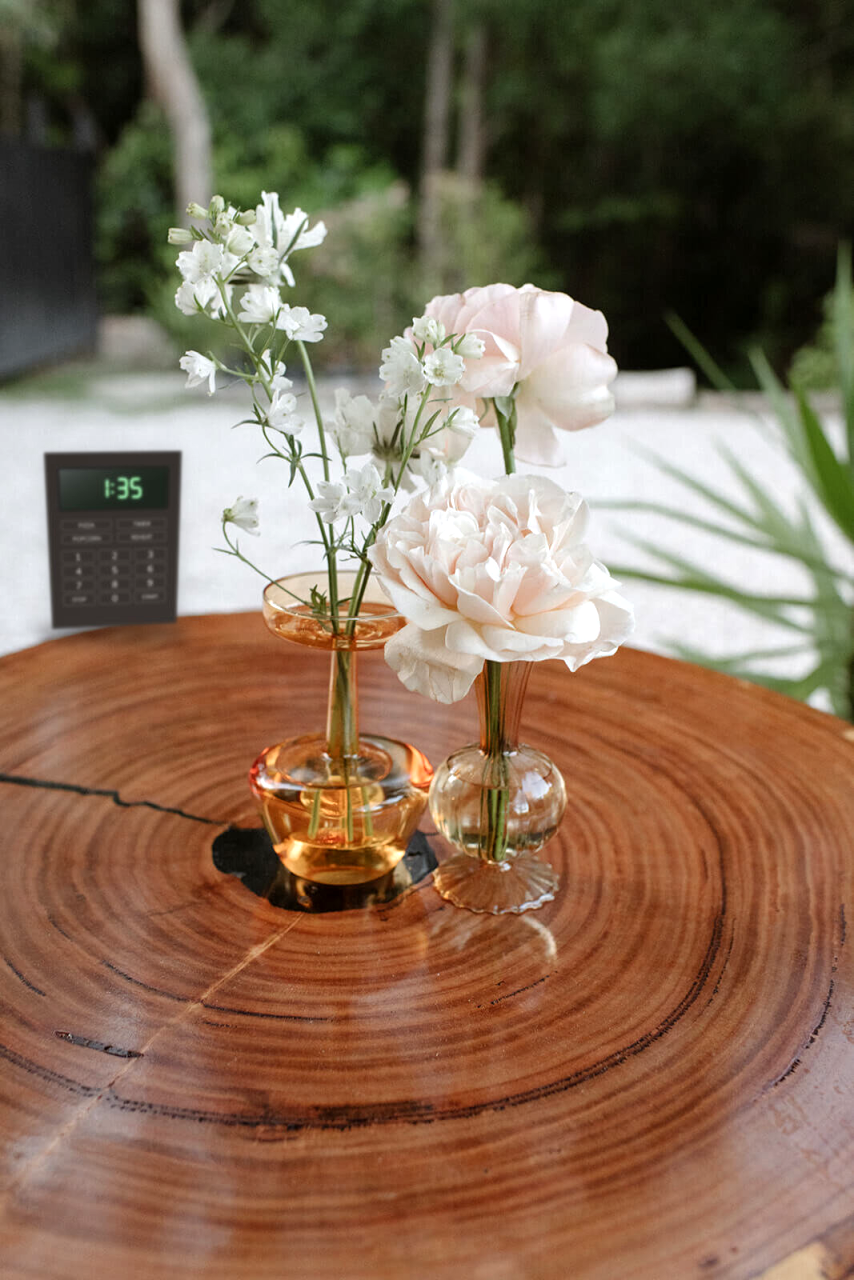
**1:35**
